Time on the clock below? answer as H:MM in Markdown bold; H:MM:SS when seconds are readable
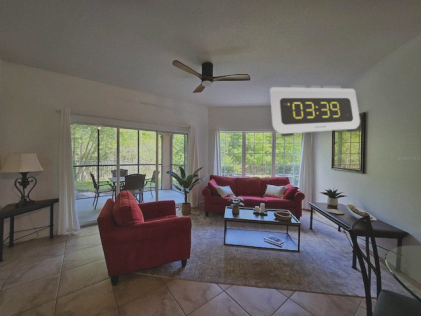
**3:39**
